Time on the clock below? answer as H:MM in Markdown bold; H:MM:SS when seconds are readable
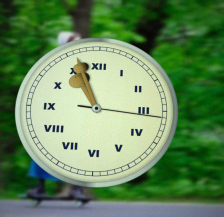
**10:56:16**
